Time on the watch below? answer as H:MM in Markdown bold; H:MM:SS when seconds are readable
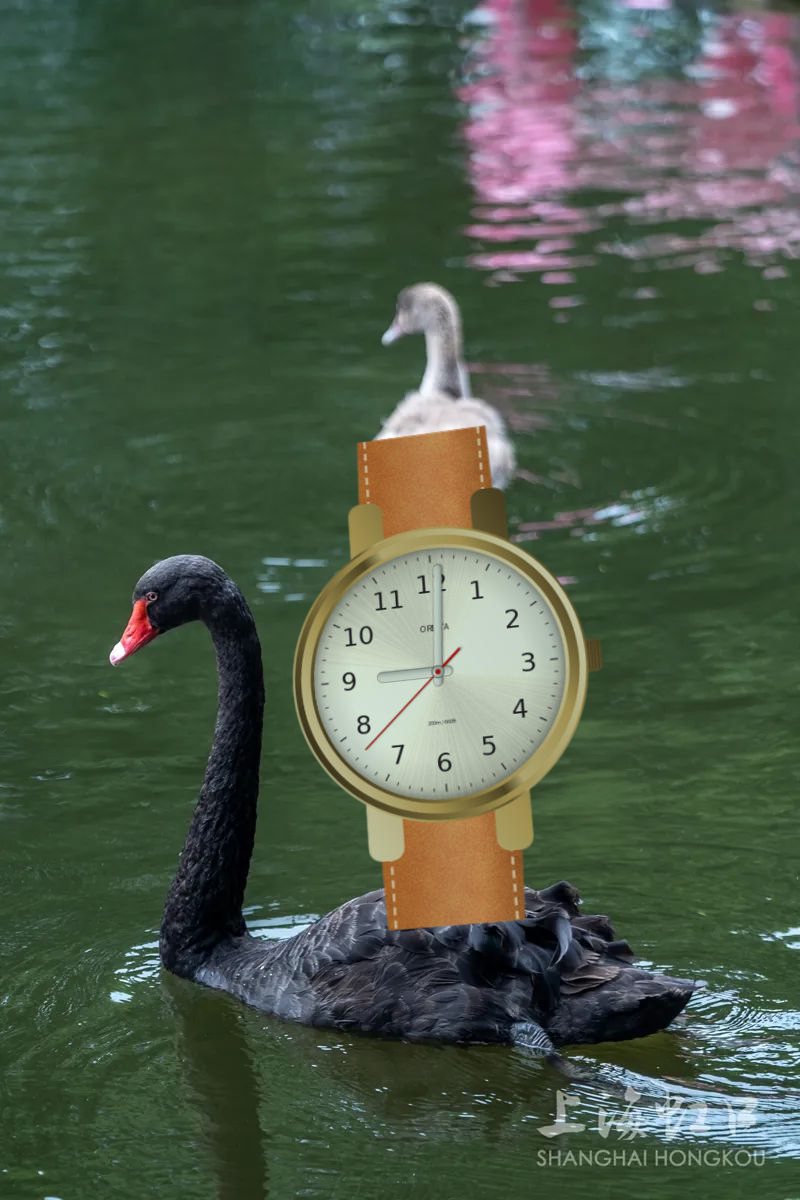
**9:00:38**
